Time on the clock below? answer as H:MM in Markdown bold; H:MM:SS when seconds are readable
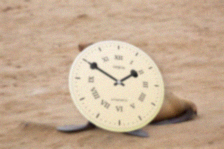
**1:50**
